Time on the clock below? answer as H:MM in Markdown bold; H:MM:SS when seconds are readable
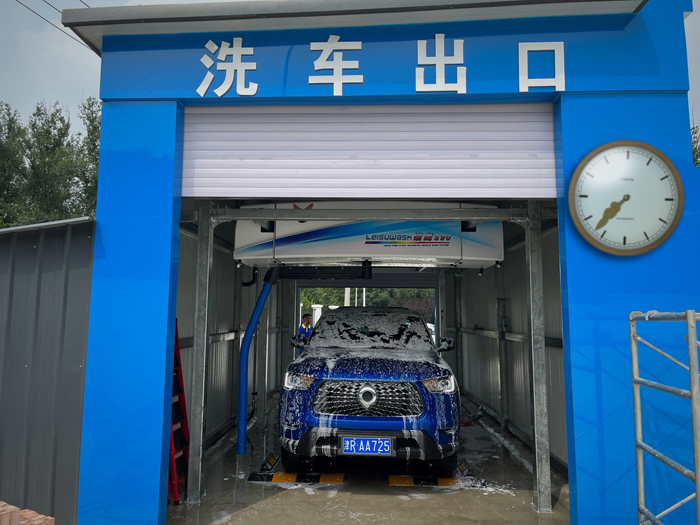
**7:37**
